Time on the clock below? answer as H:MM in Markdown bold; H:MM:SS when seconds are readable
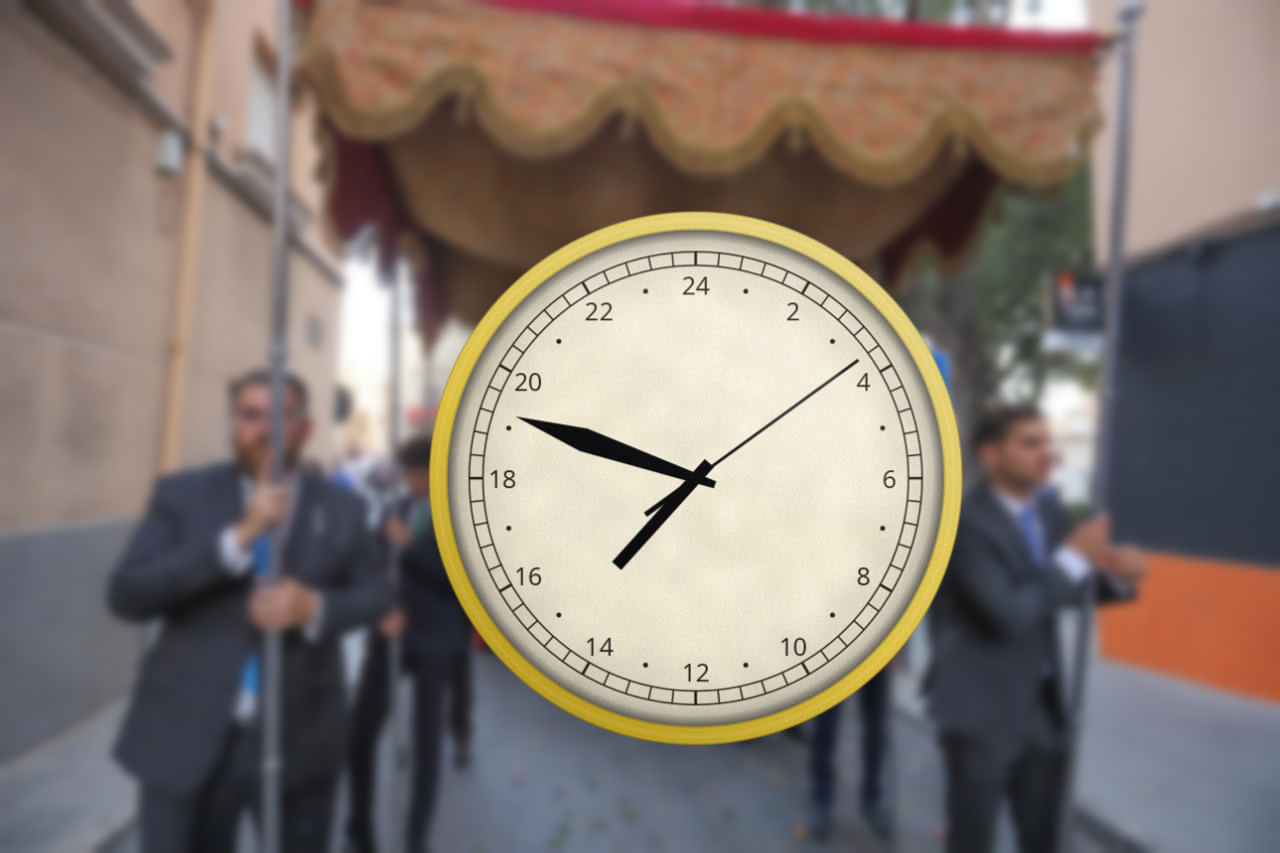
**14:48:09**
